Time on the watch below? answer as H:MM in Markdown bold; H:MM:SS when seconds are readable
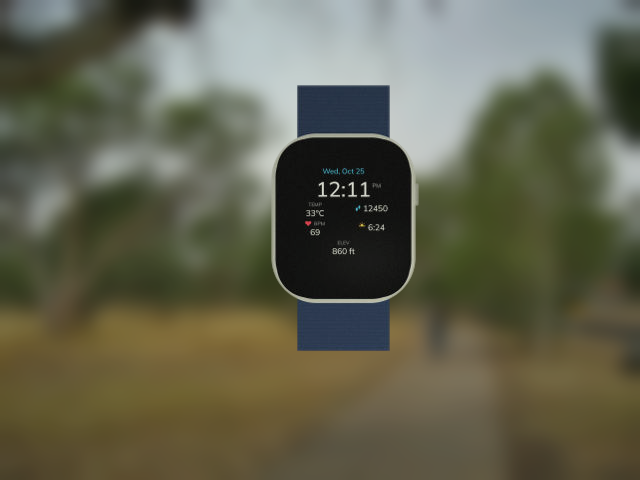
**12:11**
